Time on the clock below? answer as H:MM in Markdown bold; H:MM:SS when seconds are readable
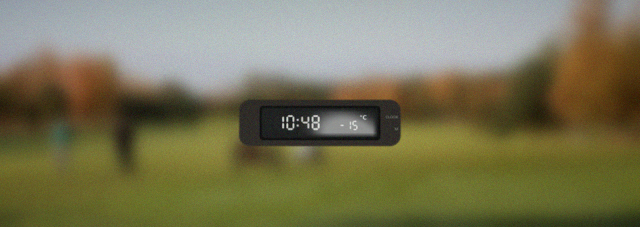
**10:48**
